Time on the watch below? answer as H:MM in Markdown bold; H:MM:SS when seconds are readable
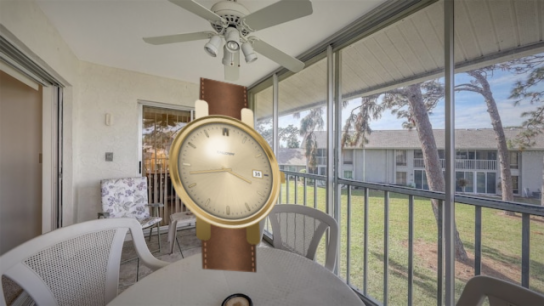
**3:43**
